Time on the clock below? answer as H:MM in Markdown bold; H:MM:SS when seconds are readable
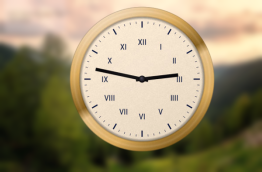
**2:47**
